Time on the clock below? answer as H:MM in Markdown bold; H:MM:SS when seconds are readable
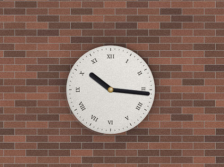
**10:16**
